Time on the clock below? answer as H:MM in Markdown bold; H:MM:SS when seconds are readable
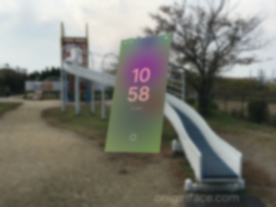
**10:58**
